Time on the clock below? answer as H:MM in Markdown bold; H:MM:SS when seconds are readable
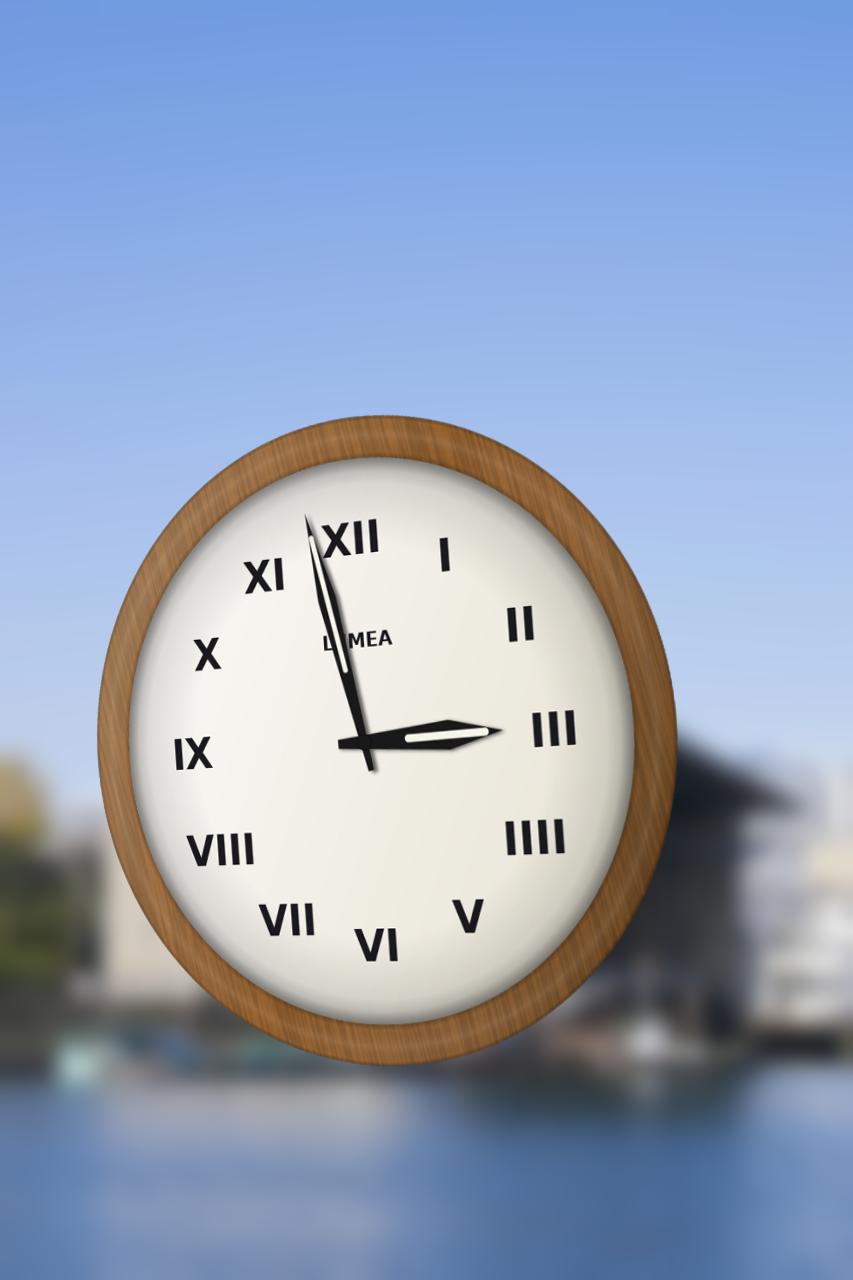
**2:58**
